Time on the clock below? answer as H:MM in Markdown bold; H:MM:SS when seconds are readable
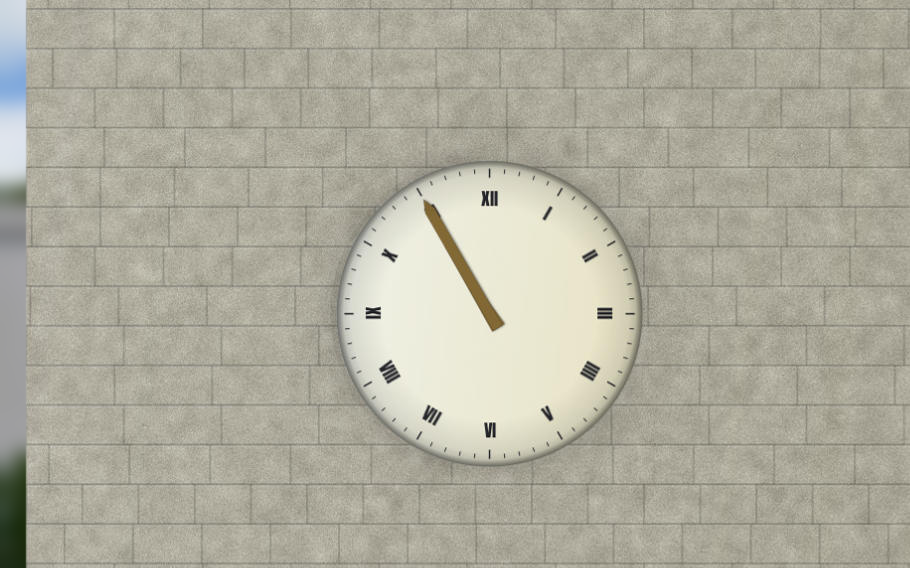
**10:55**
